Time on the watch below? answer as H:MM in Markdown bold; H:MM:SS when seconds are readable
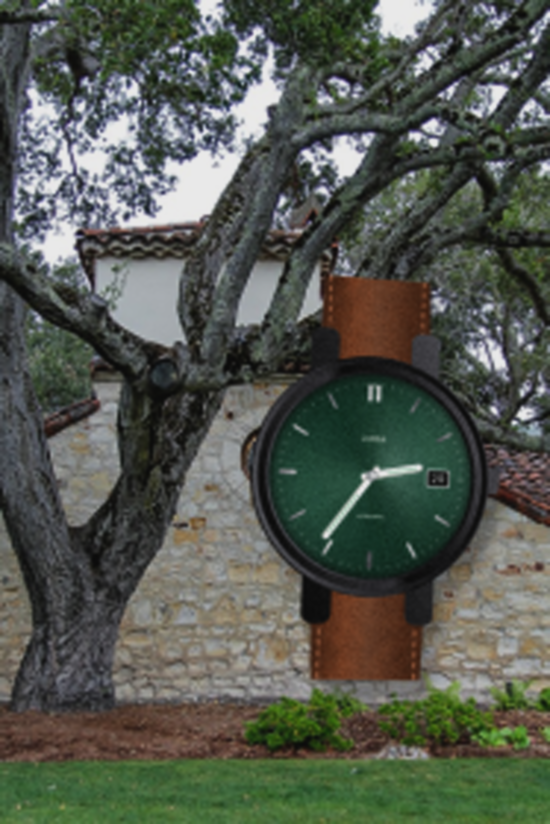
**2:36**
